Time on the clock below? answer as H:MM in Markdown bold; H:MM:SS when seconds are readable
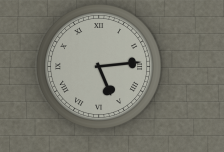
**5:14**
